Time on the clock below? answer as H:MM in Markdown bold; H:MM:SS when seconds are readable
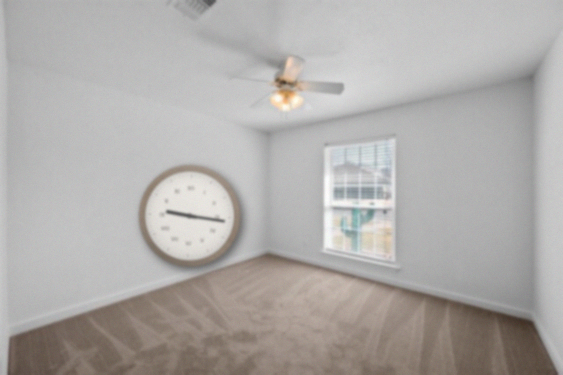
**9:16**
